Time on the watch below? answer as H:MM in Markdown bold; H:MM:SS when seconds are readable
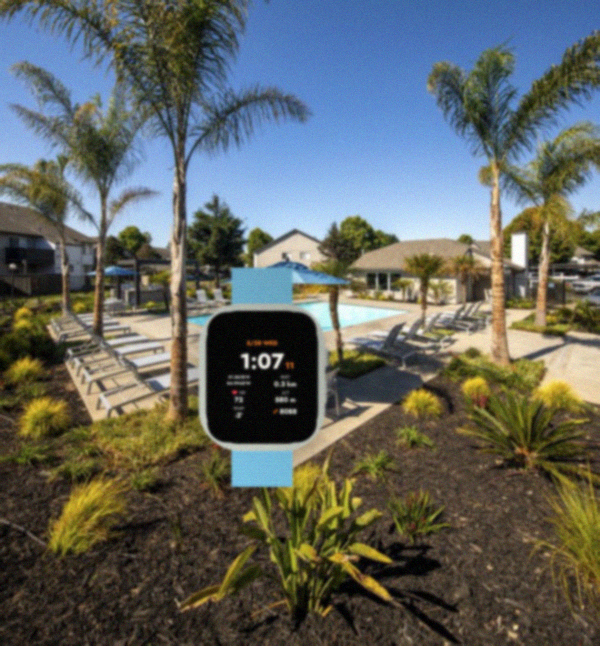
**1:07**
